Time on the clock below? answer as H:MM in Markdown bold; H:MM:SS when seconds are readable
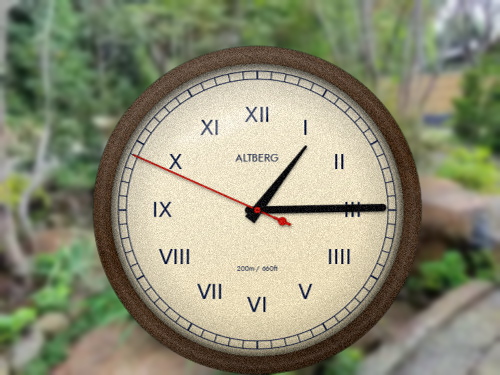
**1:14:49**
